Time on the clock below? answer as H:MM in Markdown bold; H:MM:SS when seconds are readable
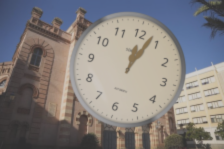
**12:03**
